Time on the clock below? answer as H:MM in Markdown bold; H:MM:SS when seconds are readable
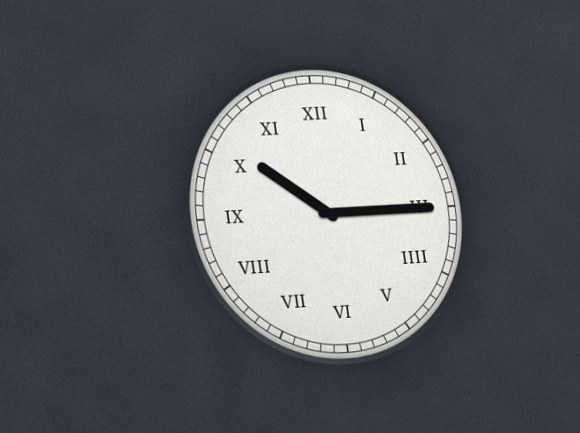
**10:15**
